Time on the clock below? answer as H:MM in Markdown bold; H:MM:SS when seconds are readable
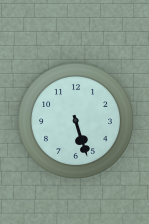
**5:27**
